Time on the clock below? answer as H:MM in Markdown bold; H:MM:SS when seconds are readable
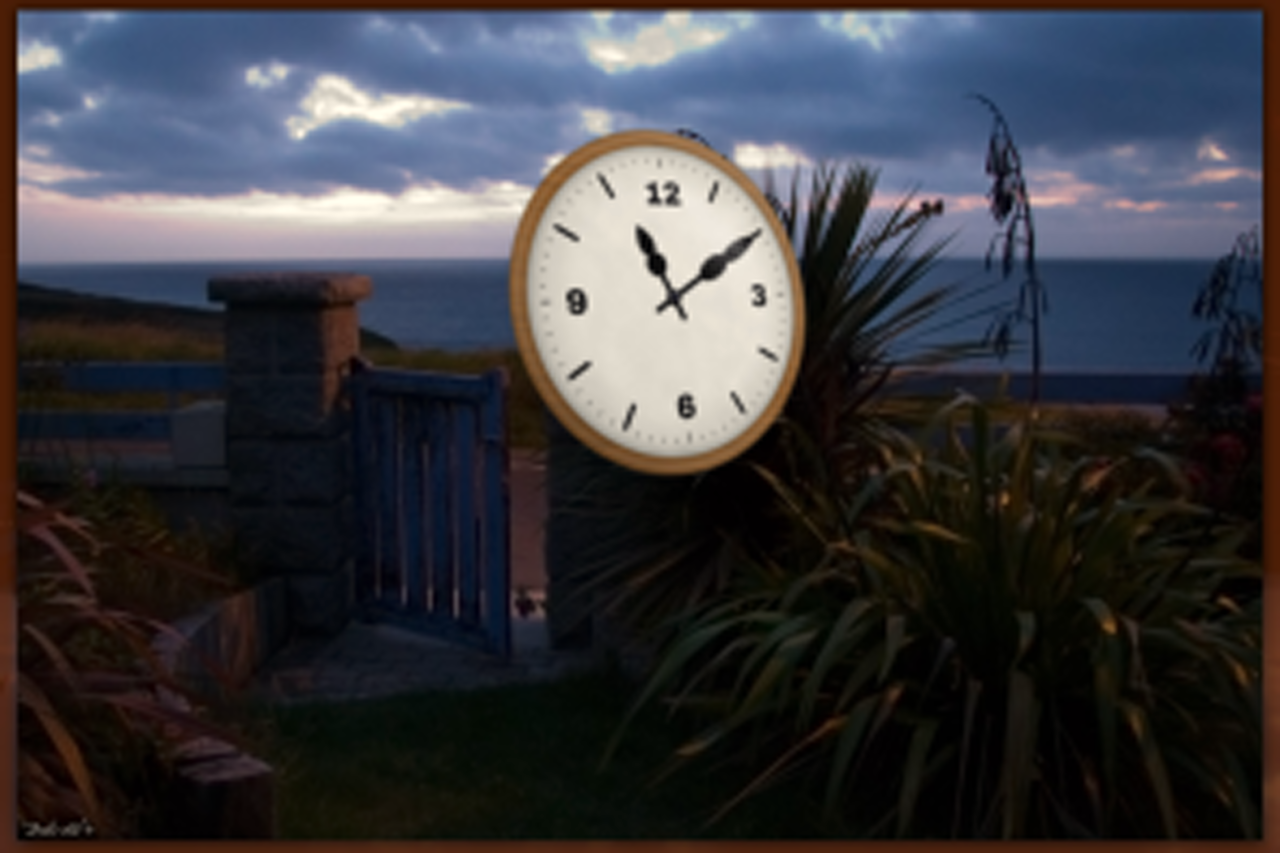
**11:10**
